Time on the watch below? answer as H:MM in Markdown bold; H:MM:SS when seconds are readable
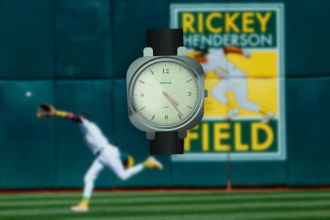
**4:24**
